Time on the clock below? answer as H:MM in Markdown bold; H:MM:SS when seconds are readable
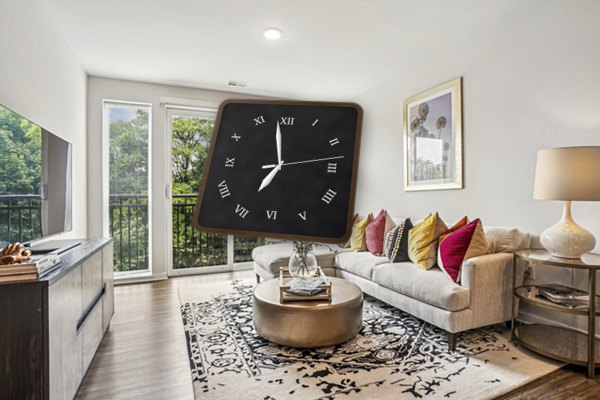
**6:58:13**
